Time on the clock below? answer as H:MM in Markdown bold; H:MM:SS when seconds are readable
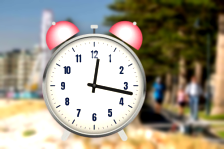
**12:17**
